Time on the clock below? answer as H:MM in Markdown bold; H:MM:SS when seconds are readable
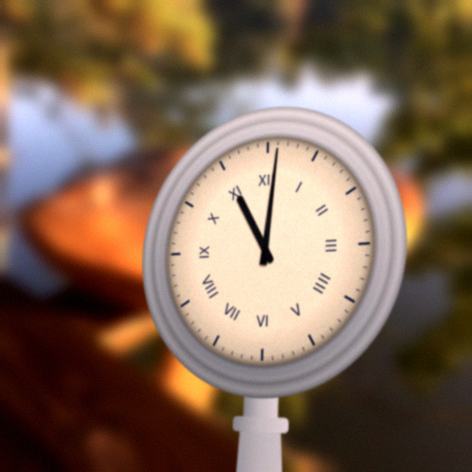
**11:01**
